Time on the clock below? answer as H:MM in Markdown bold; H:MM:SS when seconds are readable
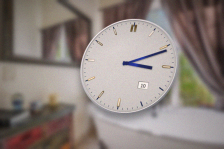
**3:11**
